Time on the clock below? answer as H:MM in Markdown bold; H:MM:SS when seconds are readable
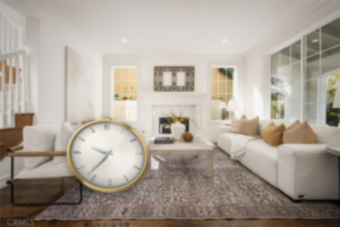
**9:37**
